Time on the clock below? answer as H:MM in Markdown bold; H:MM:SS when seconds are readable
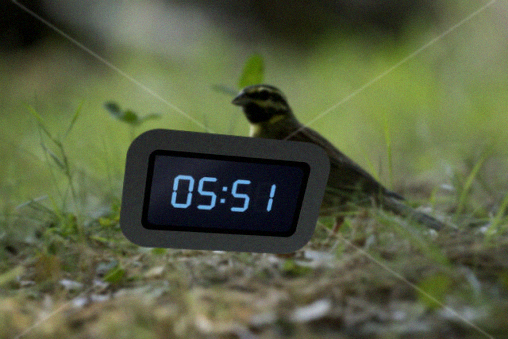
**5:51**
